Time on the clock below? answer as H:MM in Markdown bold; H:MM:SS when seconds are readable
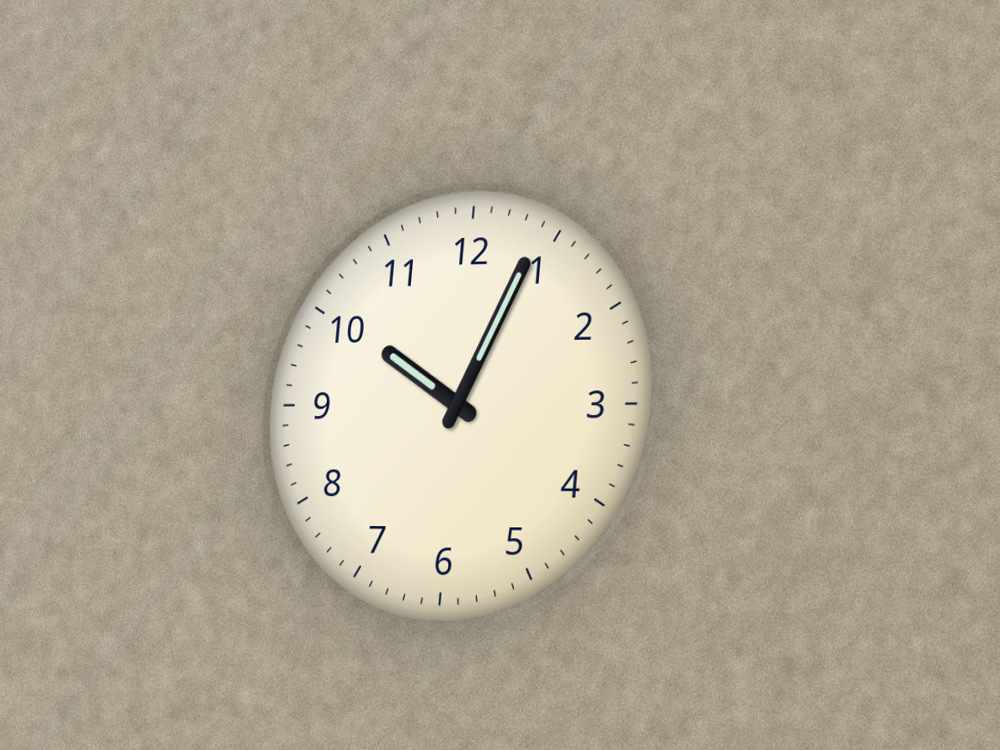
**10:04**
